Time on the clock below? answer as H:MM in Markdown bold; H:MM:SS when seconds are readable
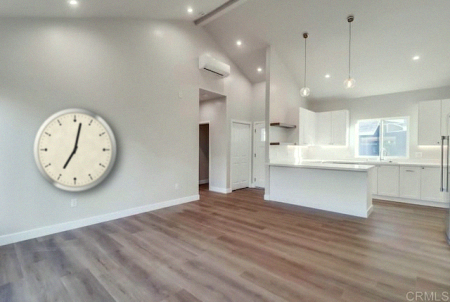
**7:02**
